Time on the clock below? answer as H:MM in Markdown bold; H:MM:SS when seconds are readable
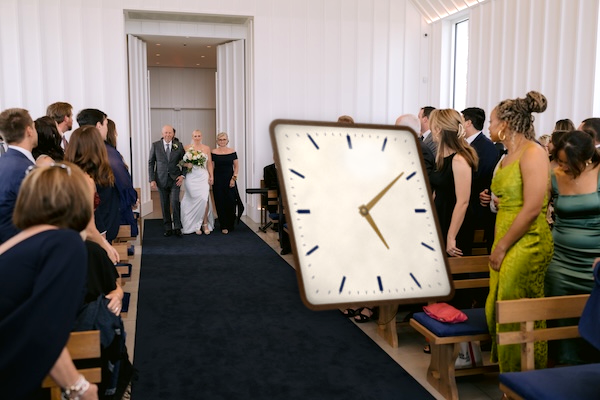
**5:09**
